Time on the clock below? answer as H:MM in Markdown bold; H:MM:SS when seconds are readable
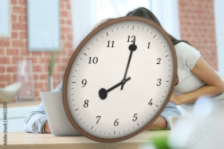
**8:01**
